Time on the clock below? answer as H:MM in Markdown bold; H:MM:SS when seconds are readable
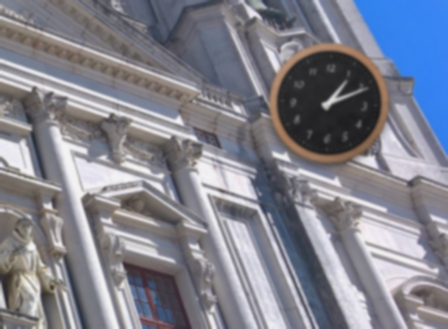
**1:11**
